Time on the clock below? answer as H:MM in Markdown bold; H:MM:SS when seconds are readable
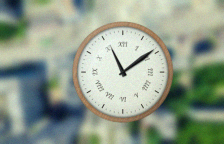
**11:09**
